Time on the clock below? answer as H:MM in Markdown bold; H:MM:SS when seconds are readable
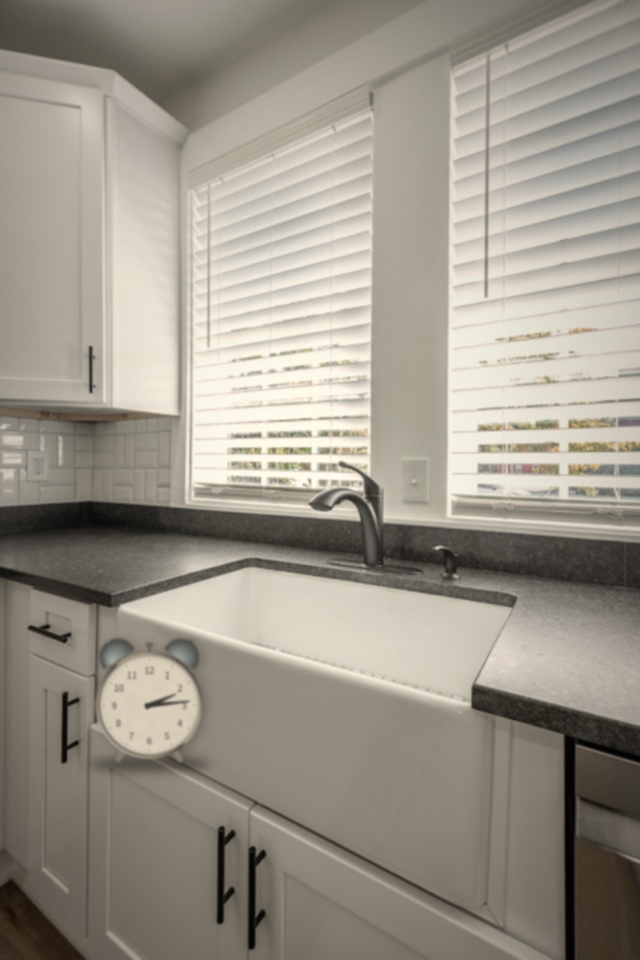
**2:14**
